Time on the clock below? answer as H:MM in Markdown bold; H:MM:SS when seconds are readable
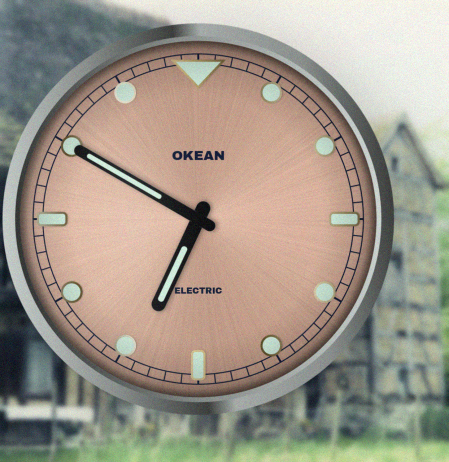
**6:50**
